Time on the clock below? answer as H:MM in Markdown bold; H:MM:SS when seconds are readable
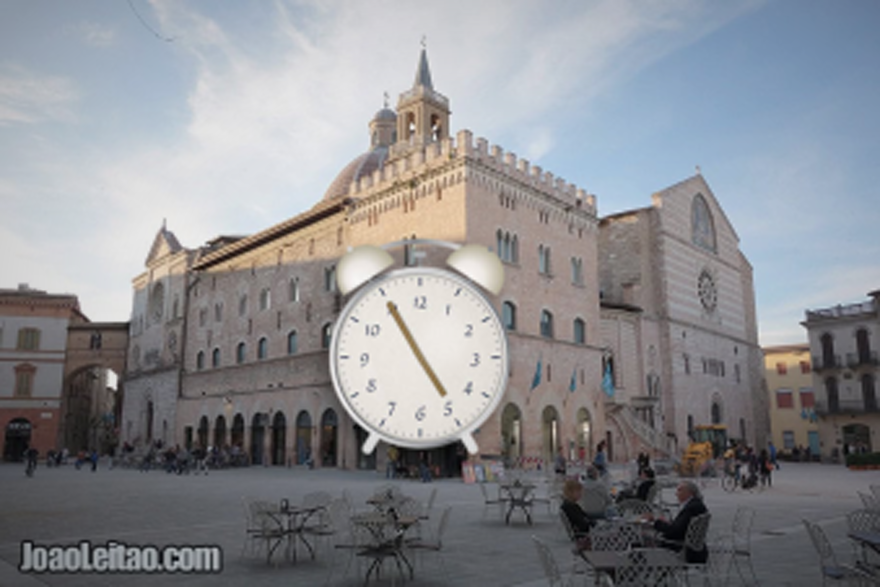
**4:55**
